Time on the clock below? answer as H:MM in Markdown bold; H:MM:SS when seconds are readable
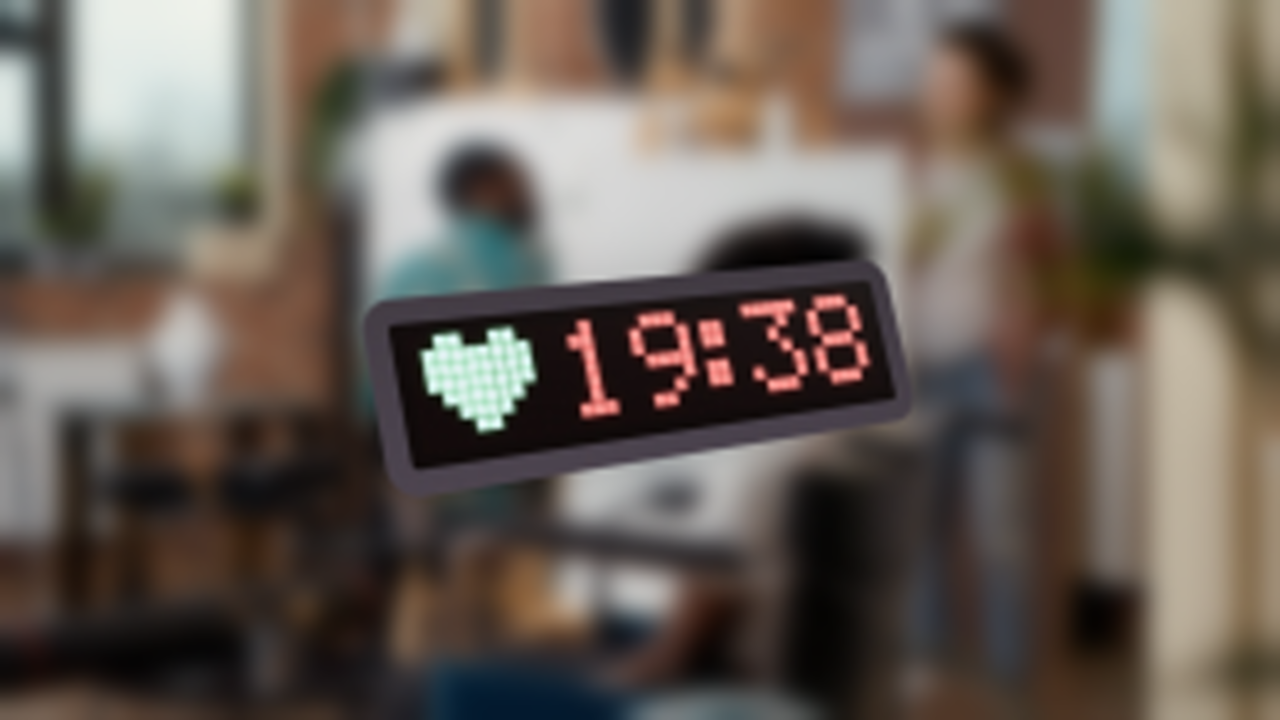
**19:38**
